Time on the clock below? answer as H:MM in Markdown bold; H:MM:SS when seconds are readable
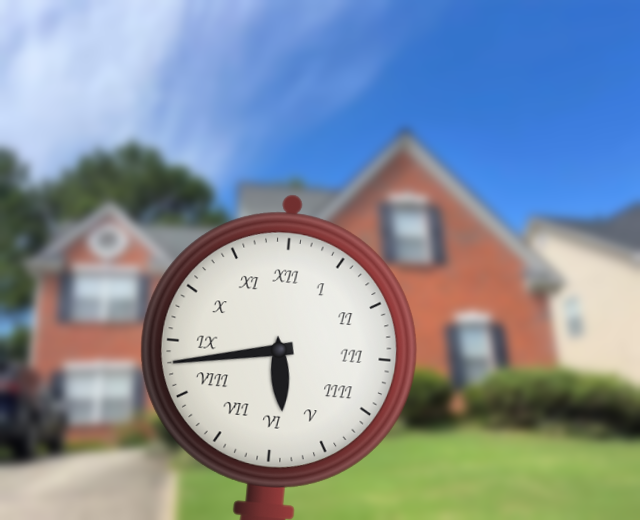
**5:43**
